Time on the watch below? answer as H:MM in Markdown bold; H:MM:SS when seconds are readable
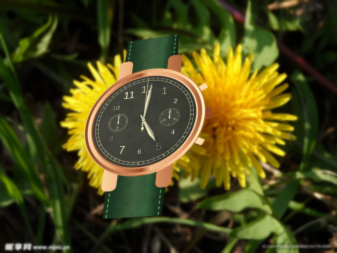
**5:01**
